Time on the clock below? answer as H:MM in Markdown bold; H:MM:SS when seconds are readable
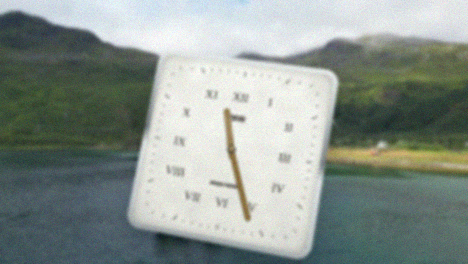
**11:26**
